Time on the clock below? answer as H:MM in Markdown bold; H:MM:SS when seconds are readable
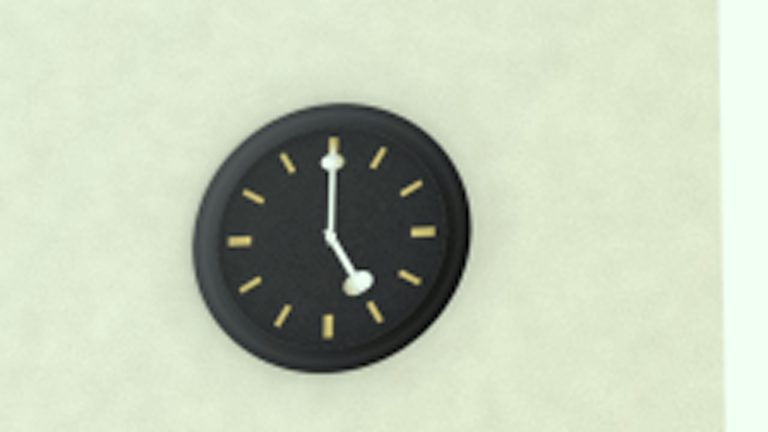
**5:00**
